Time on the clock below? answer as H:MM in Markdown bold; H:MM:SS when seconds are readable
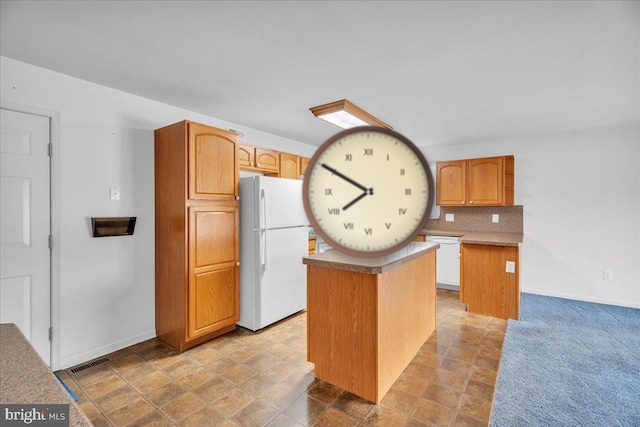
**7:50**
